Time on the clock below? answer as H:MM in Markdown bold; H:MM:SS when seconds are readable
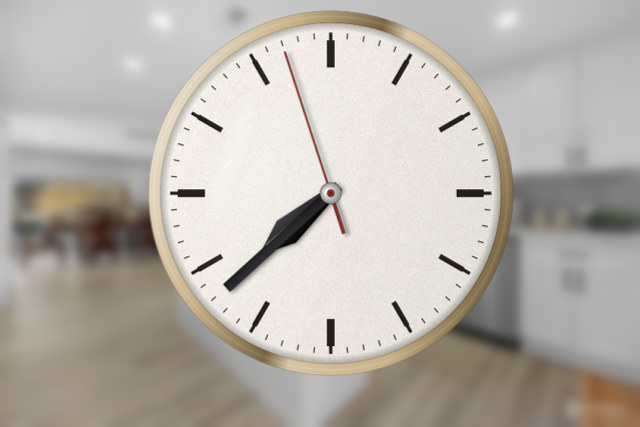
**7:37:57**
